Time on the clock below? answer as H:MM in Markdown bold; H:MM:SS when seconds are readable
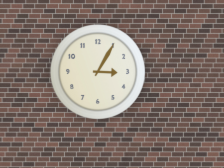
**3:05**
